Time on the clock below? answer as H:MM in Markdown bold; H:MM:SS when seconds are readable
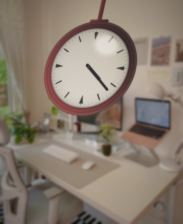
**4:22**
